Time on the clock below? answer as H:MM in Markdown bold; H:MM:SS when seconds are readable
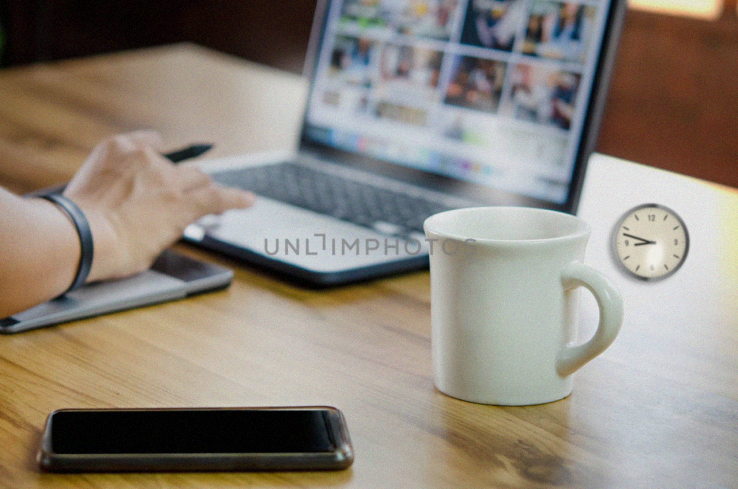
**8:48**
